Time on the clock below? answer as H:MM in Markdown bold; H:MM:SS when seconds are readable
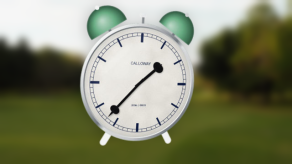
**1:37**
